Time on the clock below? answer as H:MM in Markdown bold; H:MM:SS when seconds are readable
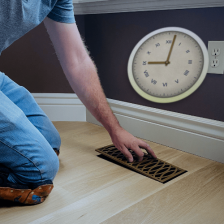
**9:02**
